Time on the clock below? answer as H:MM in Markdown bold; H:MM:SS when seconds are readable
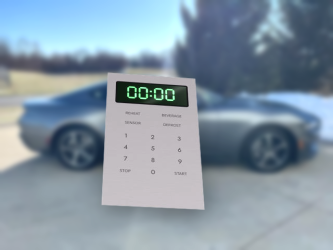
**0:00**
